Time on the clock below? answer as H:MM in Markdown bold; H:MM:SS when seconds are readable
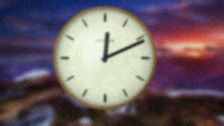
**12:11**
